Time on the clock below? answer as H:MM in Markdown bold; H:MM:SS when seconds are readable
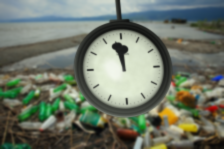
**11:58**
